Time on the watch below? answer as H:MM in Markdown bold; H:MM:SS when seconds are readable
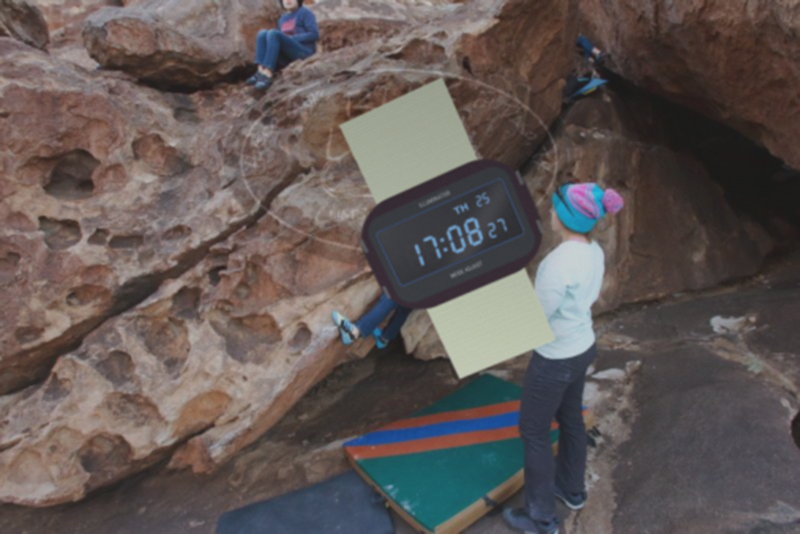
**17:08:27**
